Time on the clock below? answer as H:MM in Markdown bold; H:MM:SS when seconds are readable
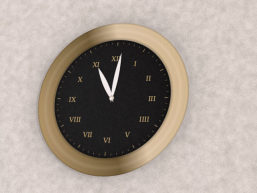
**11:01**
